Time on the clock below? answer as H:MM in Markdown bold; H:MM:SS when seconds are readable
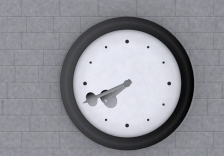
**7:41**
